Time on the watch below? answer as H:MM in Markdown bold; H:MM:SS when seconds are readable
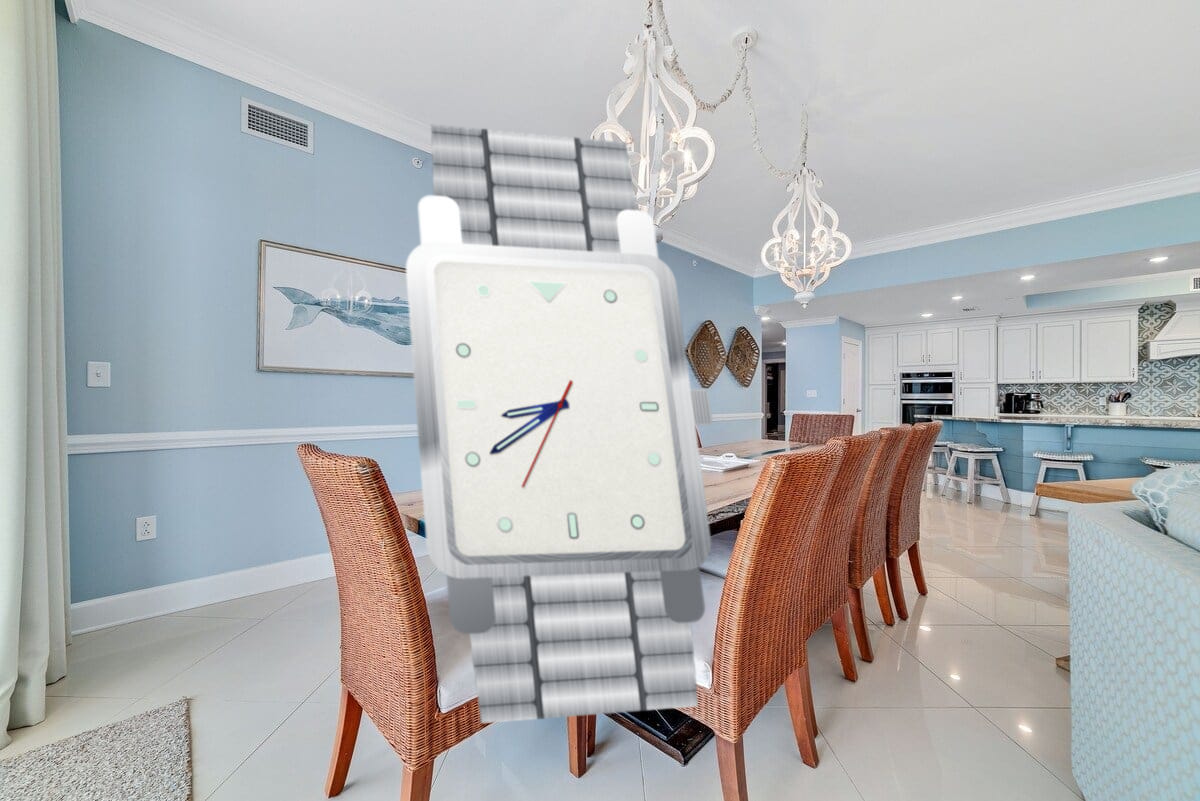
**8:39:35**
